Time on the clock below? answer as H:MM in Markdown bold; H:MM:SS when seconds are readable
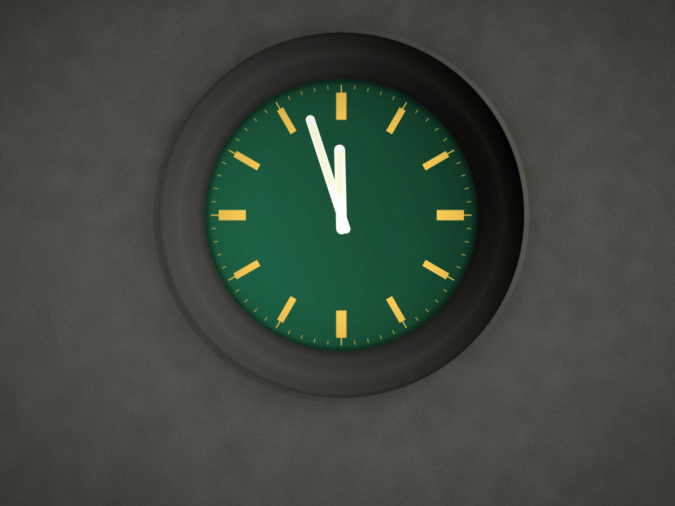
**11:57**
